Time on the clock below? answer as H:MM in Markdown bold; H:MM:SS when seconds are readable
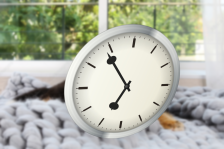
**6:54**
